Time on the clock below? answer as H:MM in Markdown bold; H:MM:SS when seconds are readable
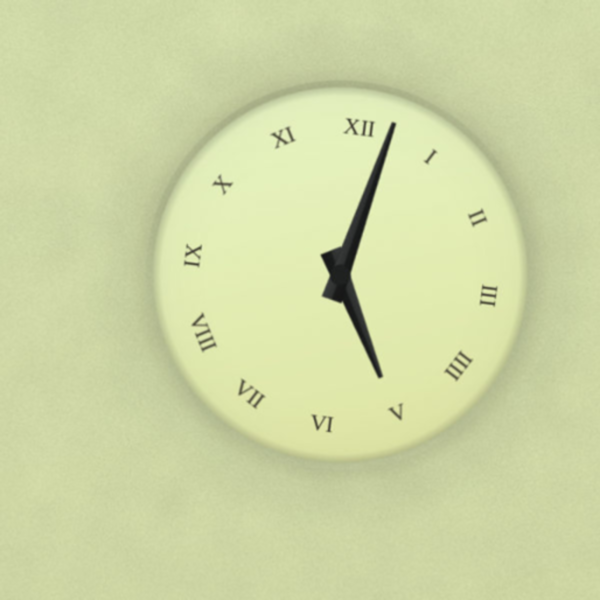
**5:02**
